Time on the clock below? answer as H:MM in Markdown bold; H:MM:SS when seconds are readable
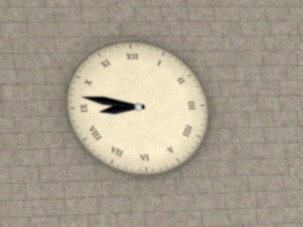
**8:47**
